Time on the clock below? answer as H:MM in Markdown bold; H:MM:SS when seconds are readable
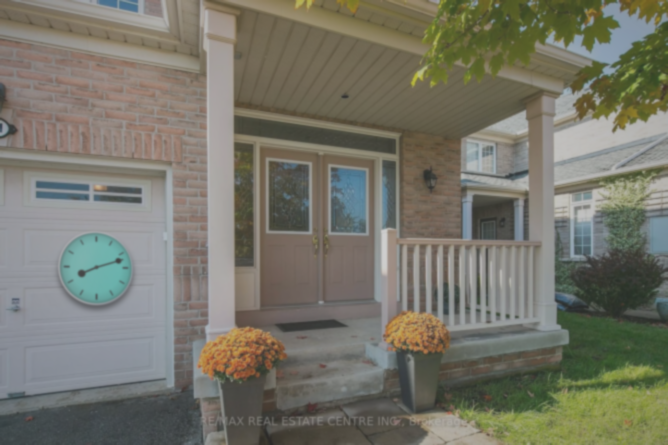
**8:12**
